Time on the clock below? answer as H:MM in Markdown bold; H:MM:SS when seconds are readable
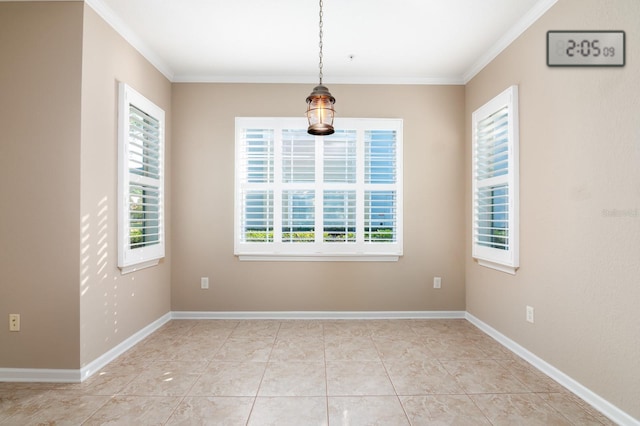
**2:05**
